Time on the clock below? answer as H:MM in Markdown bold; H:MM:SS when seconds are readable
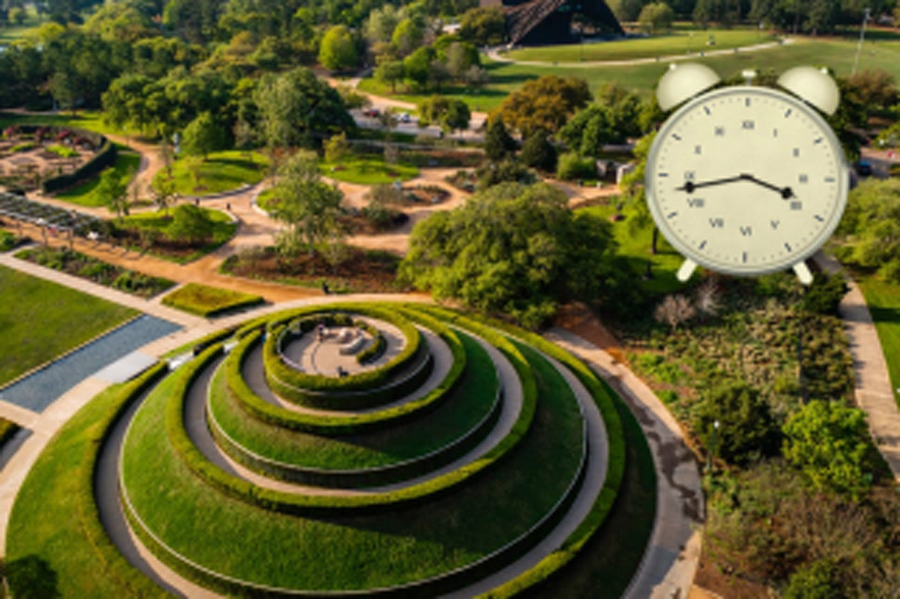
**3:43**
